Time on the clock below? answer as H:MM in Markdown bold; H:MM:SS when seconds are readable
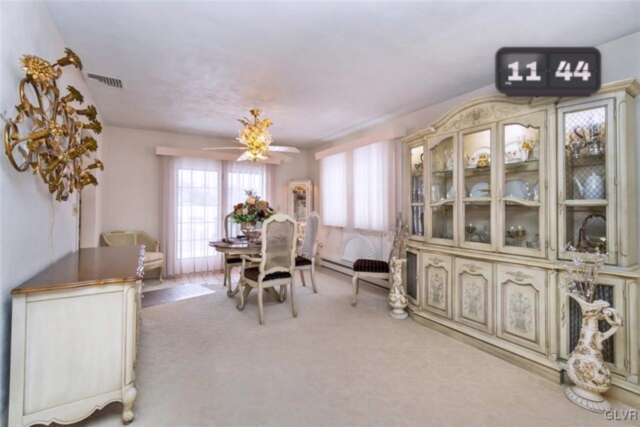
**11:44**
